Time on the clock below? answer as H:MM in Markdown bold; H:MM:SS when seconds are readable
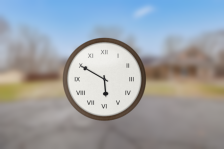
**5:50**
